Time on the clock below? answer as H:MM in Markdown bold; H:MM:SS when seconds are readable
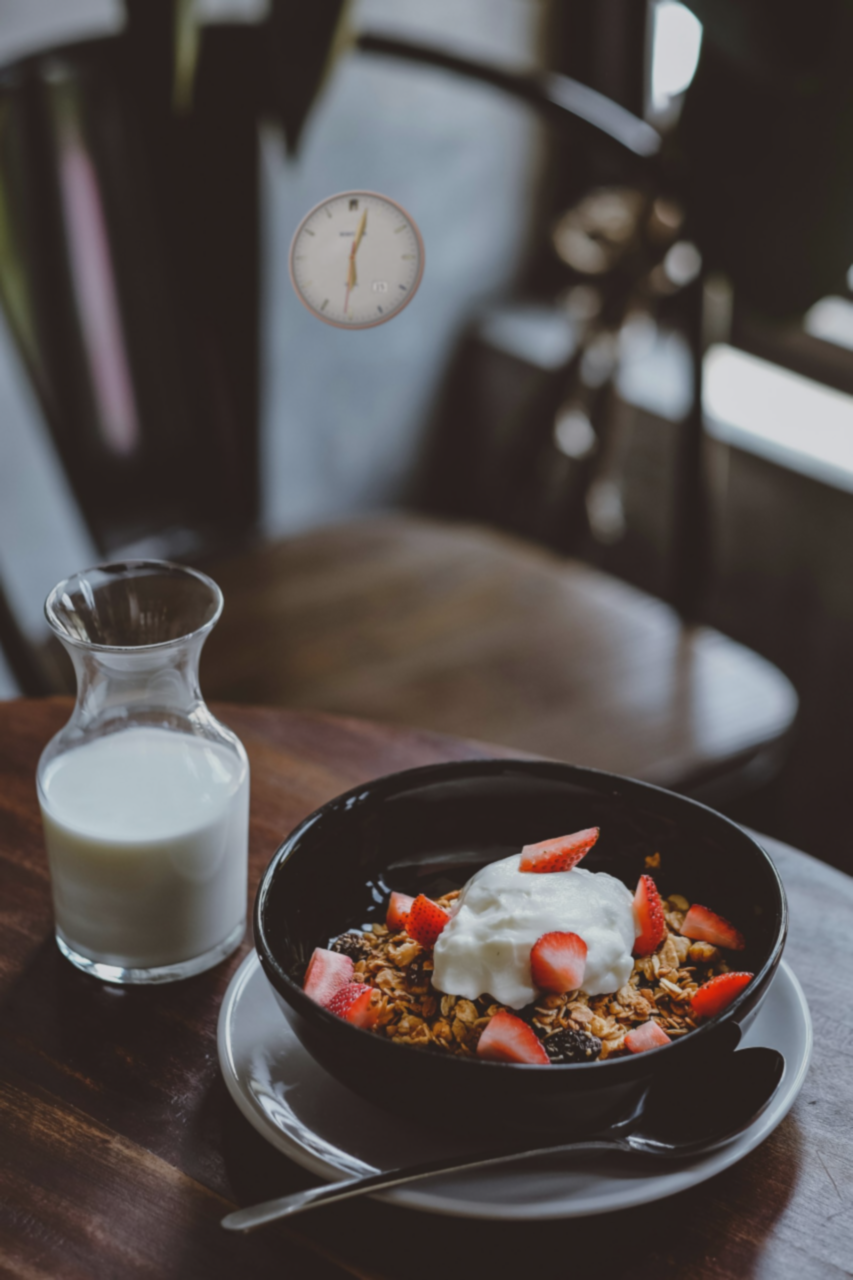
**6:02:31**
